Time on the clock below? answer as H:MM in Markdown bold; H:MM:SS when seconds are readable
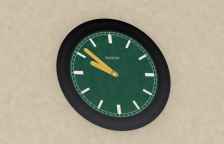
**9:52**
